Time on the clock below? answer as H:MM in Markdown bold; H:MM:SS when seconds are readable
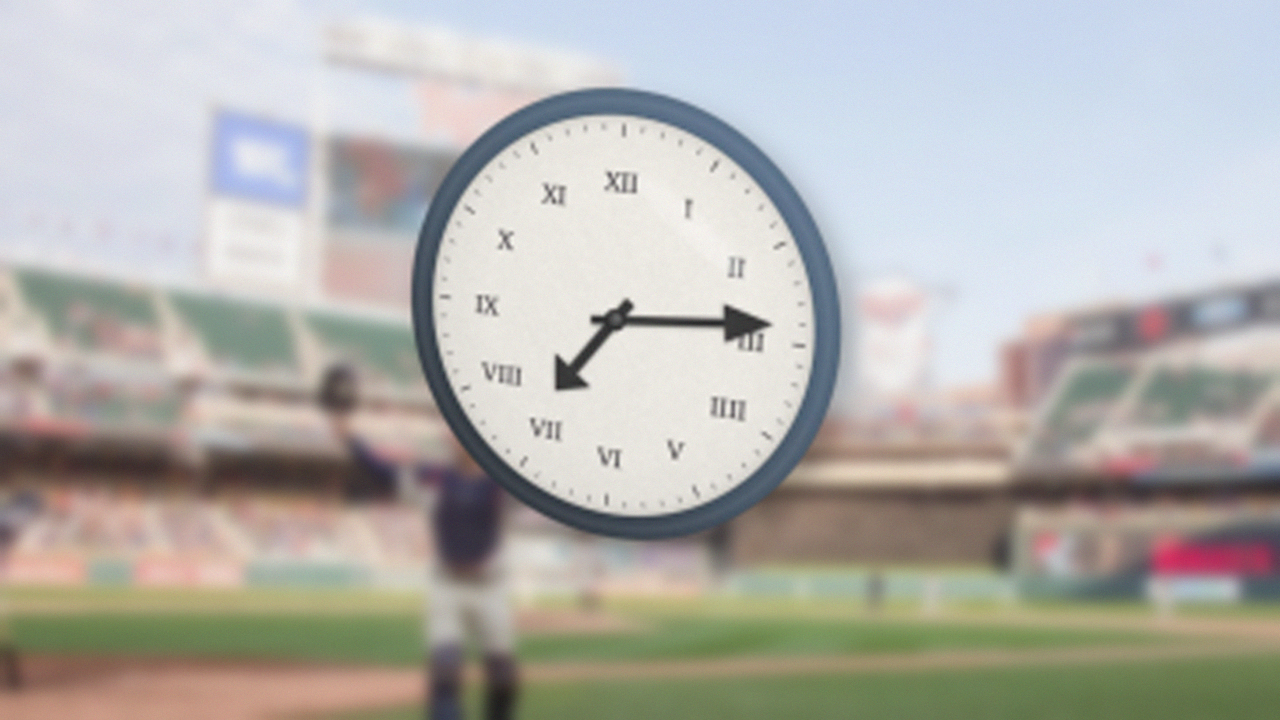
**7:14**
